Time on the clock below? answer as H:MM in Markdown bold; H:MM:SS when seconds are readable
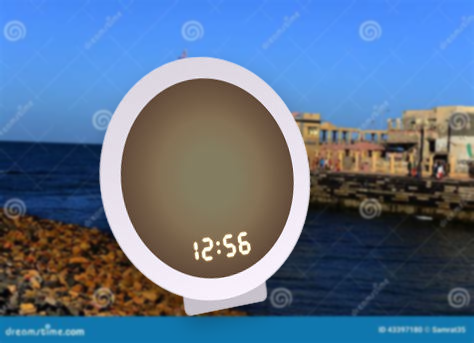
**12:56**
